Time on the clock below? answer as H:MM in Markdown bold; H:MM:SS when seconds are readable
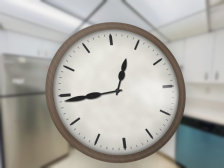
**12:44**
